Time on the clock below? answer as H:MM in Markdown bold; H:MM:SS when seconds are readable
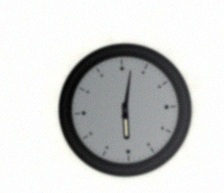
**6:02**
